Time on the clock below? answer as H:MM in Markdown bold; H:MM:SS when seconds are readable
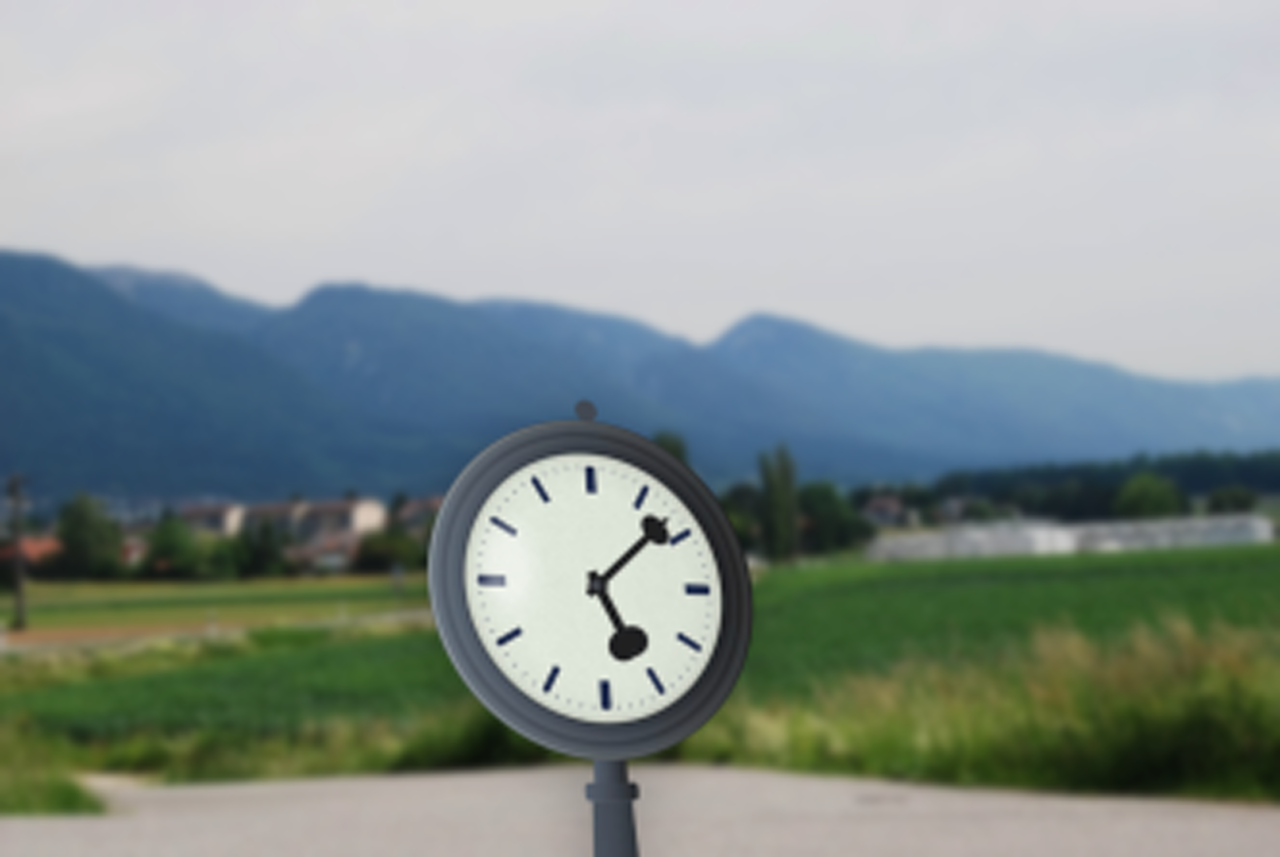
**5:08**
